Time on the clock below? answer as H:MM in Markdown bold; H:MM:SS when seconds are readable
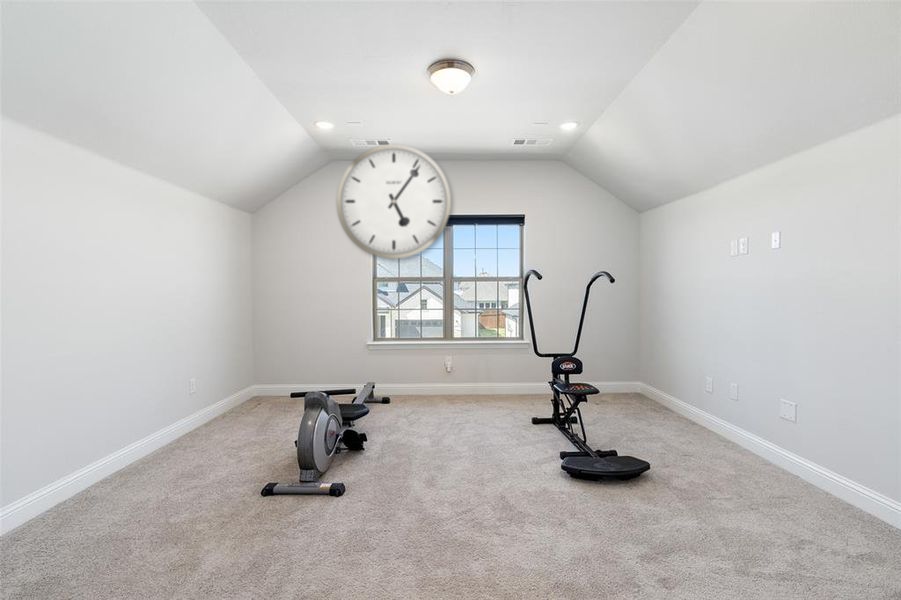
**5:06**
